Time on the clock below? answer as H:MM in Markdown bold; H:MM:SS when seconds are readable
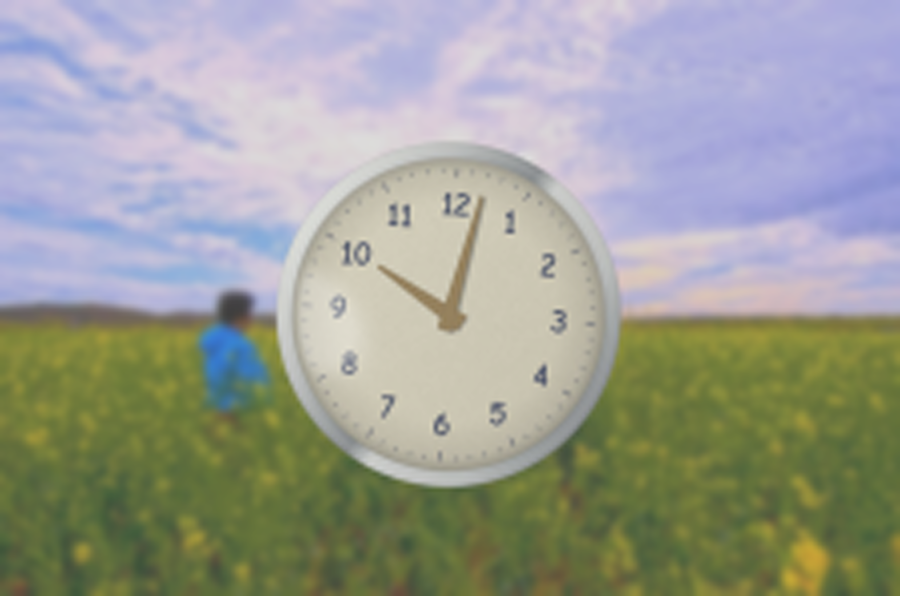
**10:02**
